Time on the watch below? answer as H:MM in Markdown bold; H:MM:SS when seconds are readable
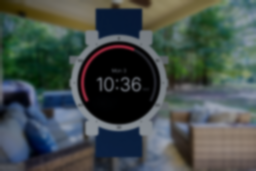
**10:36**
